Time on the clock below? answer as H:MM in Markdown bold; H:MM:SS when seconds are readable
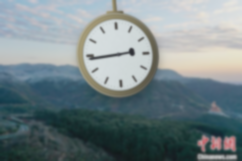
**2:44**
